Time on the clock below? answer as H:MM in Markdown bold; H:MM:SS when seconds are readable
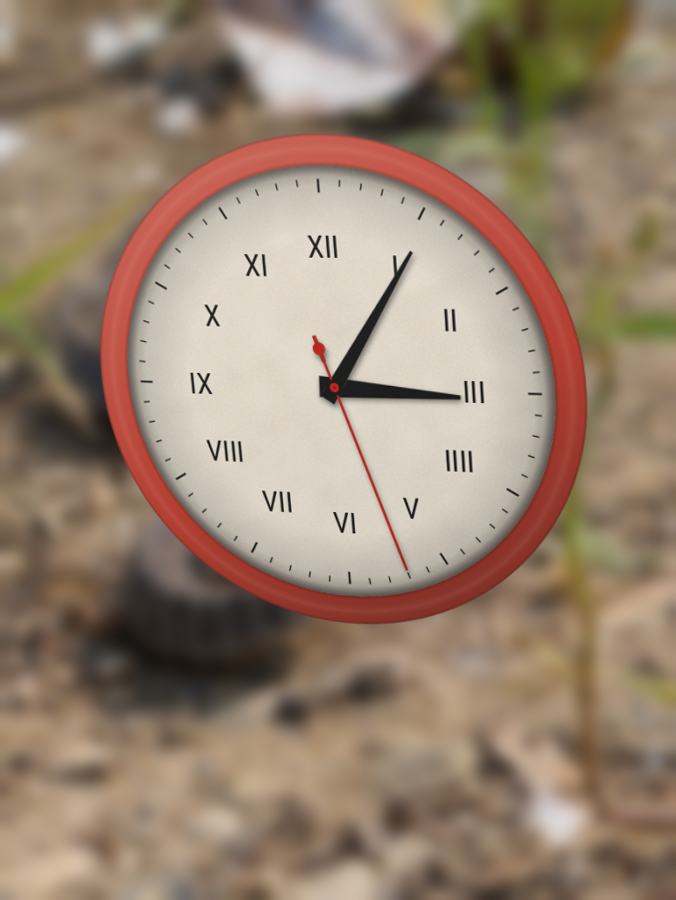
**3:05:27**
